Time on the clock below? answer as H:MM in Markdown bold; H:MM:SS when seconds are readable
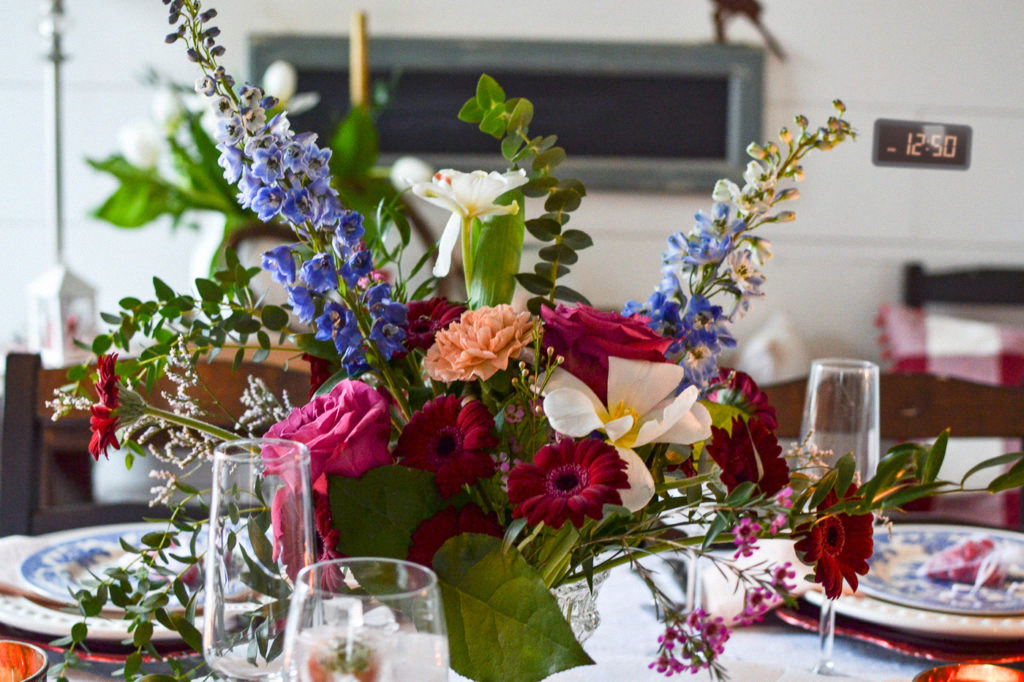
**12:50**
